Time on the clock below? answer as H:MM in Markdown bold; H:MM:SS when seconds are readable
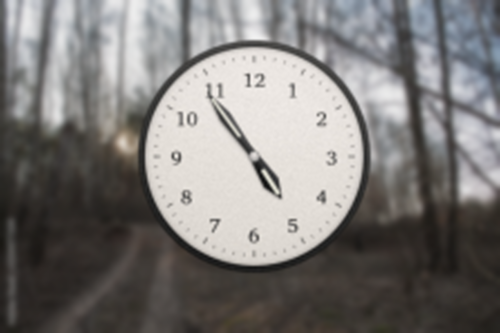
**4:54**
